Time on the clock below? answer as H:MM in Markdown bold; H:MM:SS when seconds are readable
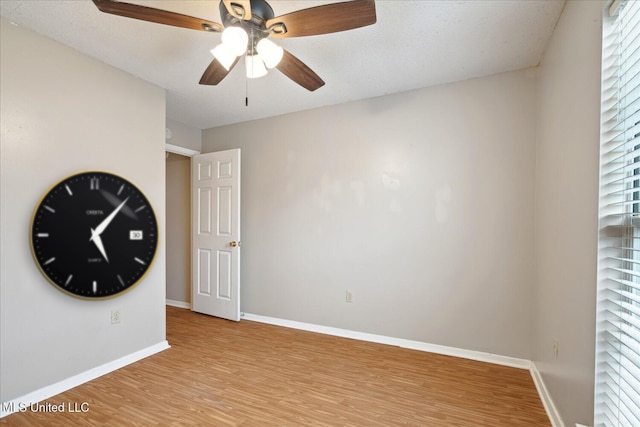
**5:07**
